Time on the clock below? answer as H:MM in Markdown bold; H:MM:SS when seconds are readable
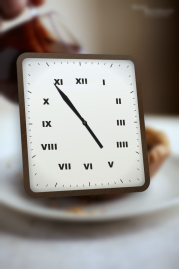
**4:54**
